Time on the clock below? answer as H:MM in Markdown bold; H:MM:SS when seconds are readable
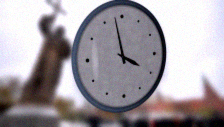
**3:58**
